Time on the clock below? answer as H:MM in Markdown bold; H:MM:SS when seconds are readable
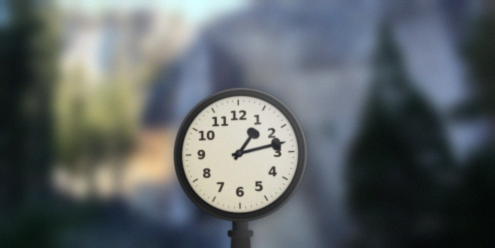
**1:13**
